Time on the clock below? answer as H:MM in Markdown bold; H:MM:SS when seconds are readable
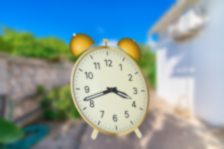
**3:42**
